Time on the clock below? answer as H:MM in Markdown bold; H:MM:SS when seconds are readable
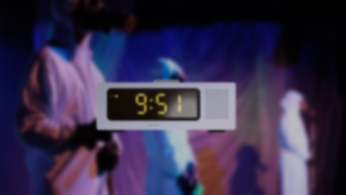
**9:51**
